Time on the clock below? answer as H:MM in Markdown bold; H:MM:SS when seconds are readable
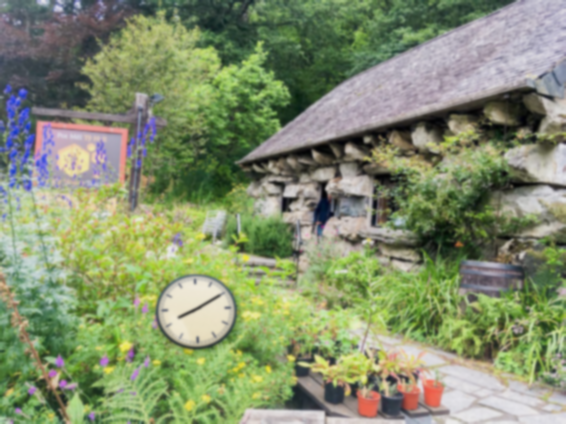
**8:10**
